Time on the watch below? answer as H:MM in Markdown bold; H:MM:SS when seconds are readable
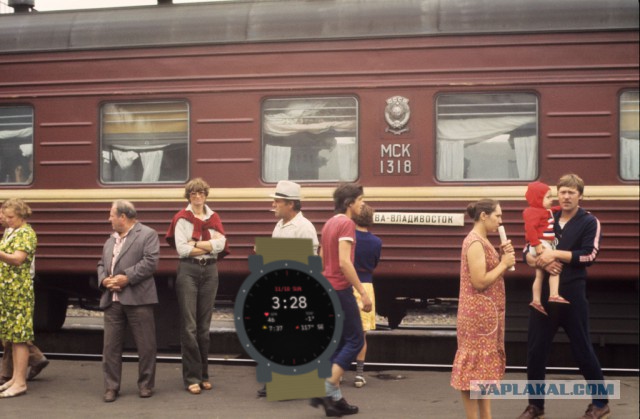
**3:28**
